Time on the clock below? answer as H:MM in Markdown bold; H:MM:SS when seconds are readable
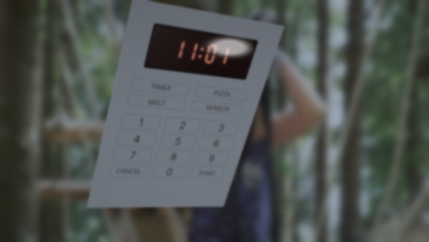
**11:01**
